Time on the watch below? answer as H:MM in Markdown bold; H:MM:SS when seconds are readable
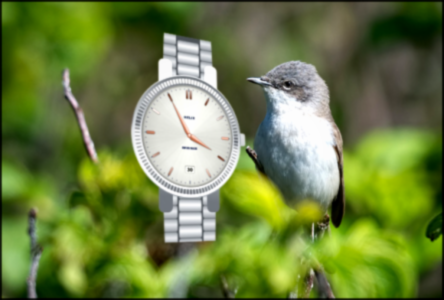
**3:55**
